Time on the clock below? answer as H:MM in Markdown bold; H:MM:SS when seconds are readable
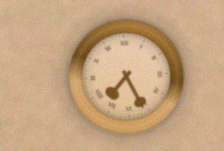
**7:26**
